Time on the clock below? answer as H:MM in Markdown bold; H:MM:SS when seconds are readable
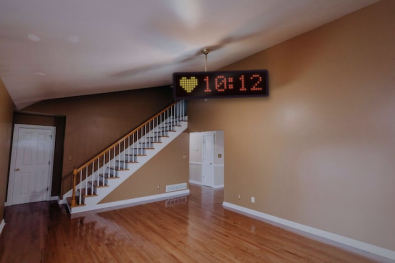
**10:12**
